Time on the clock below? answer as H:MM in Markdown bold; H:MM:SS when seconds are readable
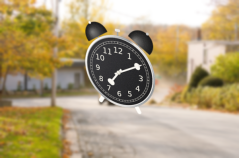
**7:10**
